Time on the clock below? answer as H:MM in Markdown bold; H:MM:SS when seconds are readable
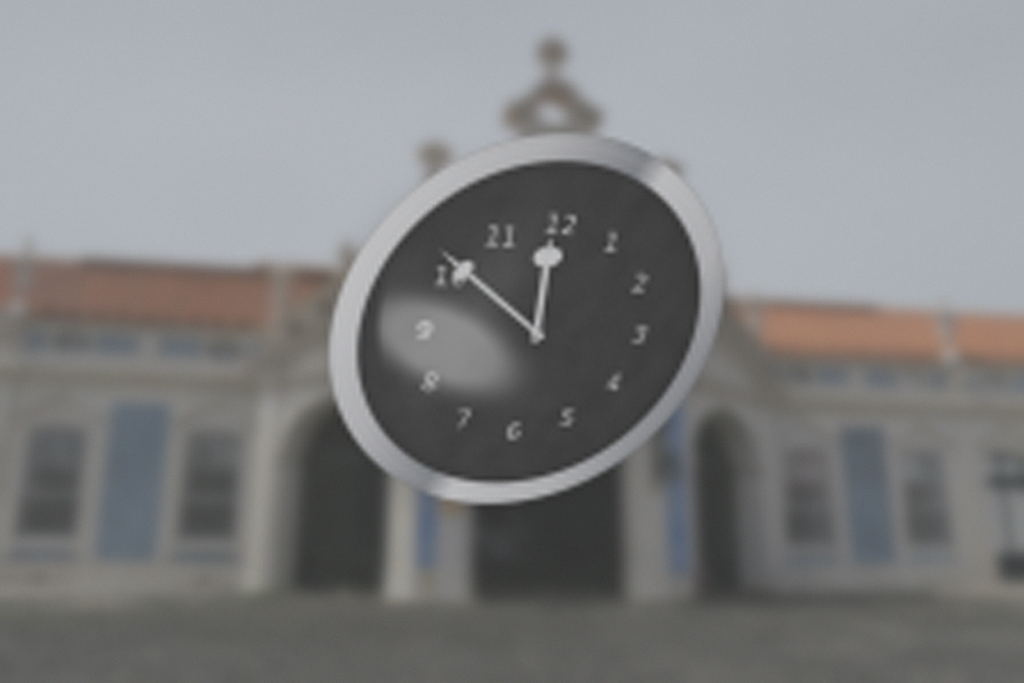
**11:51**
